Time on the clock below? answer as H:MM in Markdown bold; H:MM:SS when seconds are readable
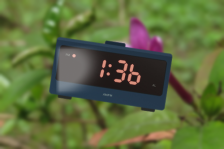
**1:36**
